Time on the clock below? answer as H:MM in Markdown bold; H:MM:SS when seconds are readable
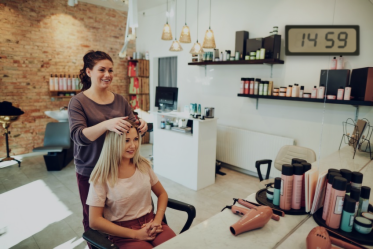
**14:59**
